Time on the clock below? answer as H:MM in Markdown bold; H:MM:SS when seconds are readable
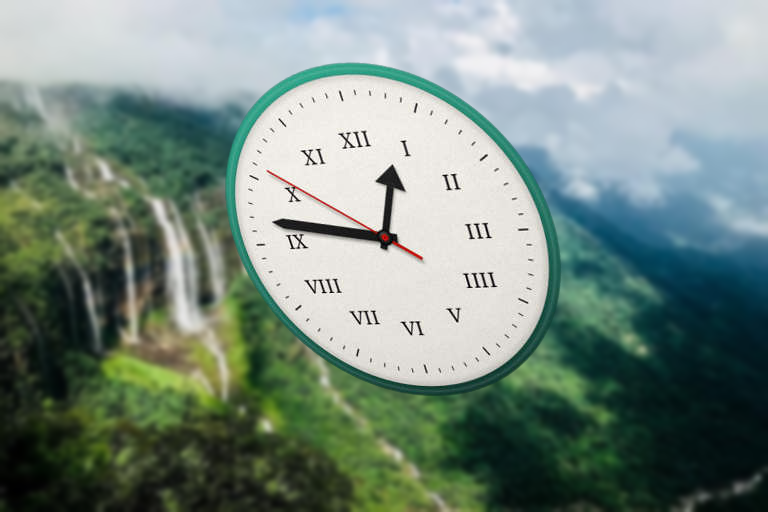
**12:46:51**
